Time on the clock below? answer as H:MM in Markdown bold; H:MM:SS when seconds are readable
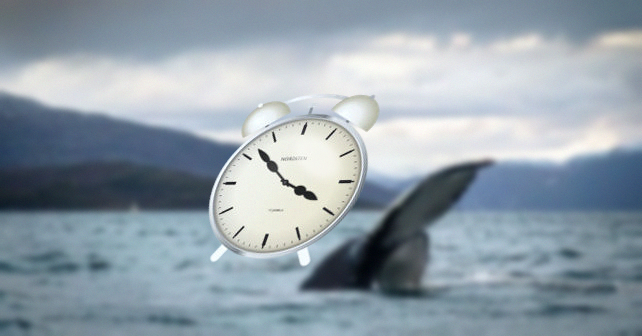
**3:52**
